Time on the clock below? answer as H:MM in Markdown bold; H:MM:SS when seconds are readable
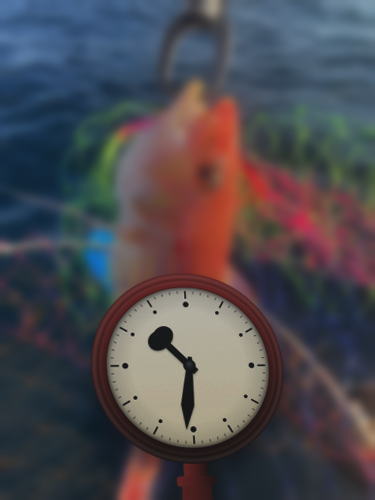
**10:31**
